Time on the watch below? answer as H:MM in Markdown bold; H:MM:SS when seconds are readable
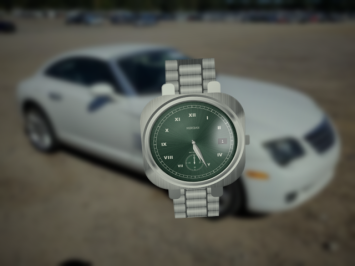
**5:26**
